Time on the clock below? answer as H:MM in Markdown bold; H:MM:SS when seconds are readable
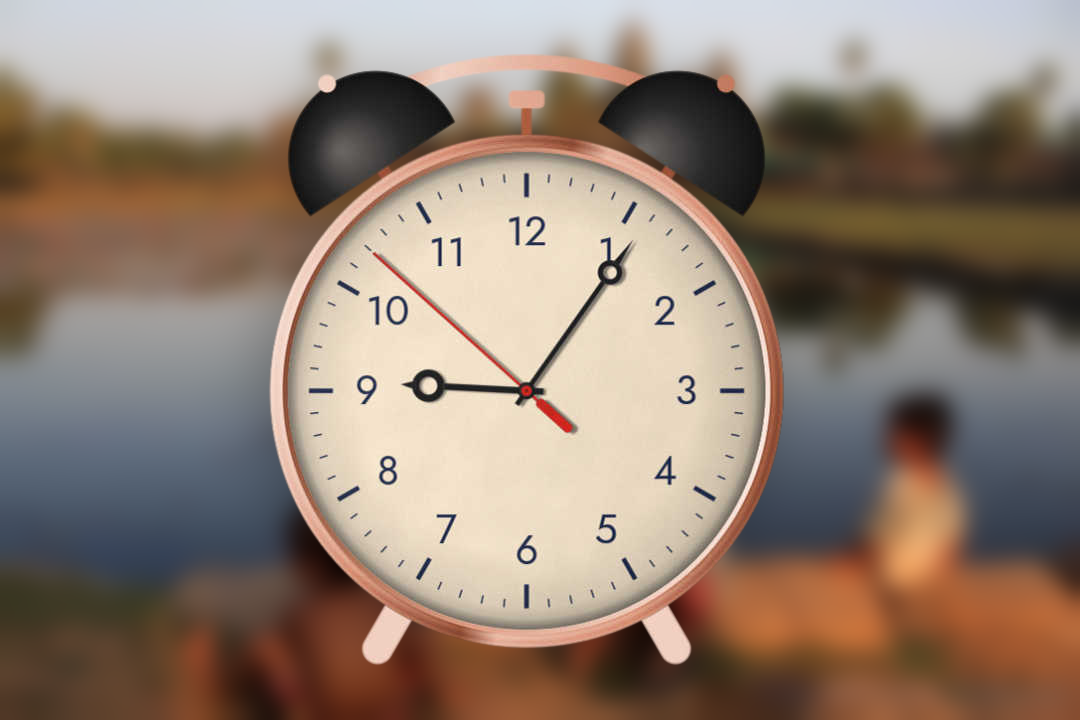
**9:05:52**
